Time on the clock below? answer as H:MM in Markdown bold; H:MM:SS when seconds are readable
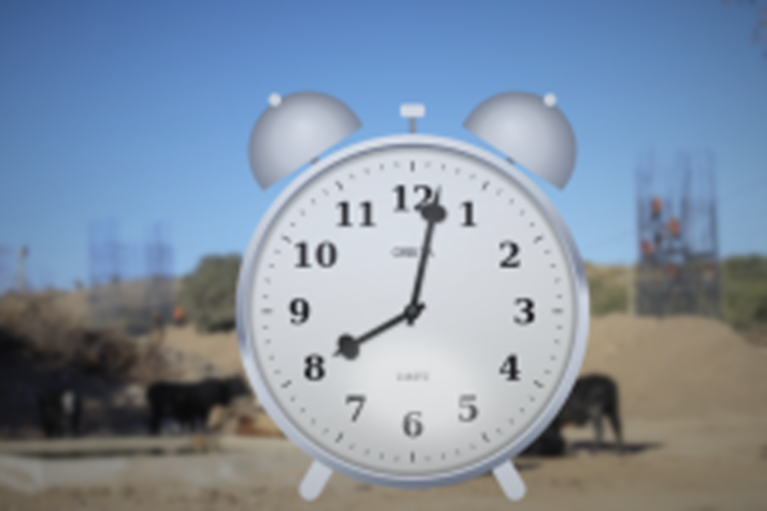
**8:02**
